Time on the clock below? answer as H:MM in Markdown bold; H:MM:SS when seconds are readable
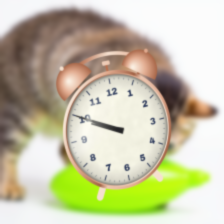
**9:50**
